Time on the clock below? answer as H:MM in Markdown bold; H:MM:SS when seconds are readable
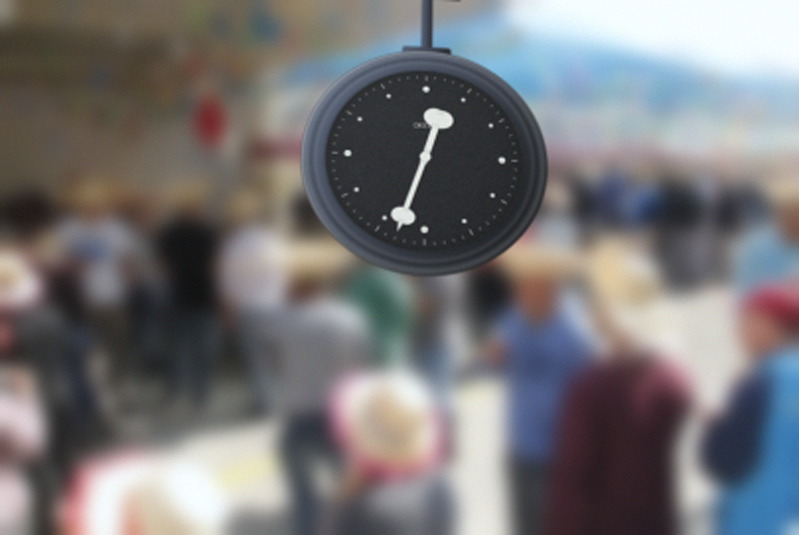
**12:33**
